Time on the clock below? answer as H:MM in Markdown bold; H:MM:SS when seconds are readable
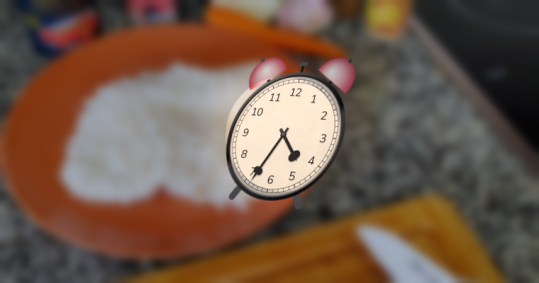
**4:34**
